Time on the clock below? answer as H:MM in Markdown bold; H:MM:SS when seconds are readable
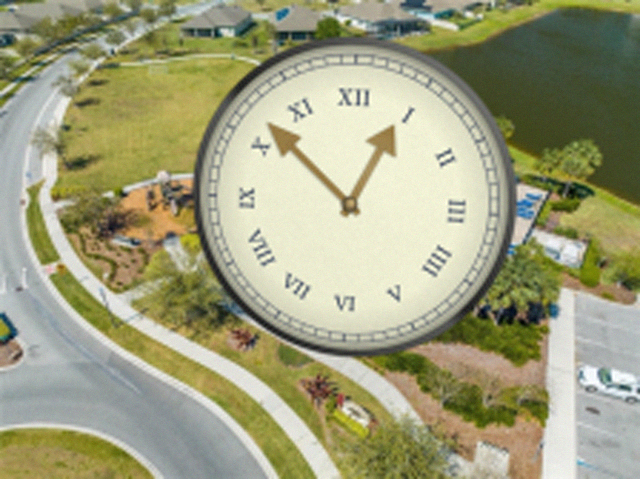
**12:52**
